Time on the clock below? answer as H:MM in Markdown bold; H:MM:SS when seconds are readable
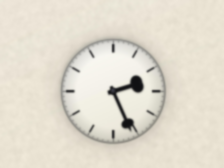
**2:26**
